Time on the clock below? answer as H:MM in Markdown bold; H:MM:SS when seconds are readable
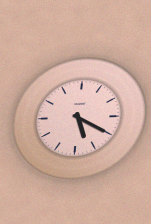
**5:20**
